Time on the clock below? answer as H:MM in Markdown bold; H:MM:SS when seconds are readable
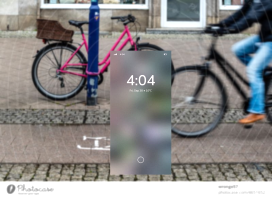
**4:04**
